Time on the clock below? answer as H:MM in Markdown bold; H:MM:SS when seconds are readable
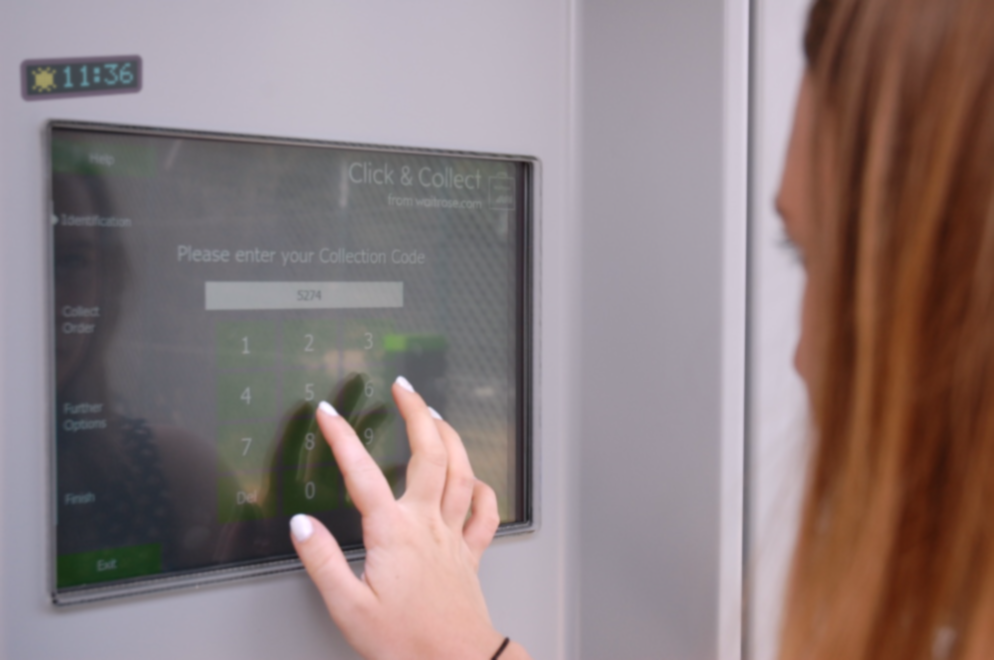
**11:36**
